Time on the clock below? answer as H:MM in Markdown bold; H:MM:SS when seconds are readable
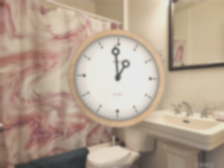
**12:59**
